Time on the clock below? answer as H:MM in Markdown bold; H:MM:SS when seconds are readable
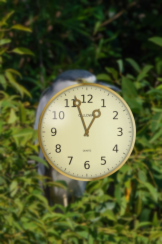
**12:57**
